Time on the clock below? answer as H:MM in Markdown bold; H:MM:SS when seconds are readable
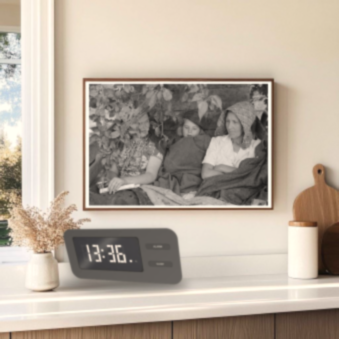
**13:36**
